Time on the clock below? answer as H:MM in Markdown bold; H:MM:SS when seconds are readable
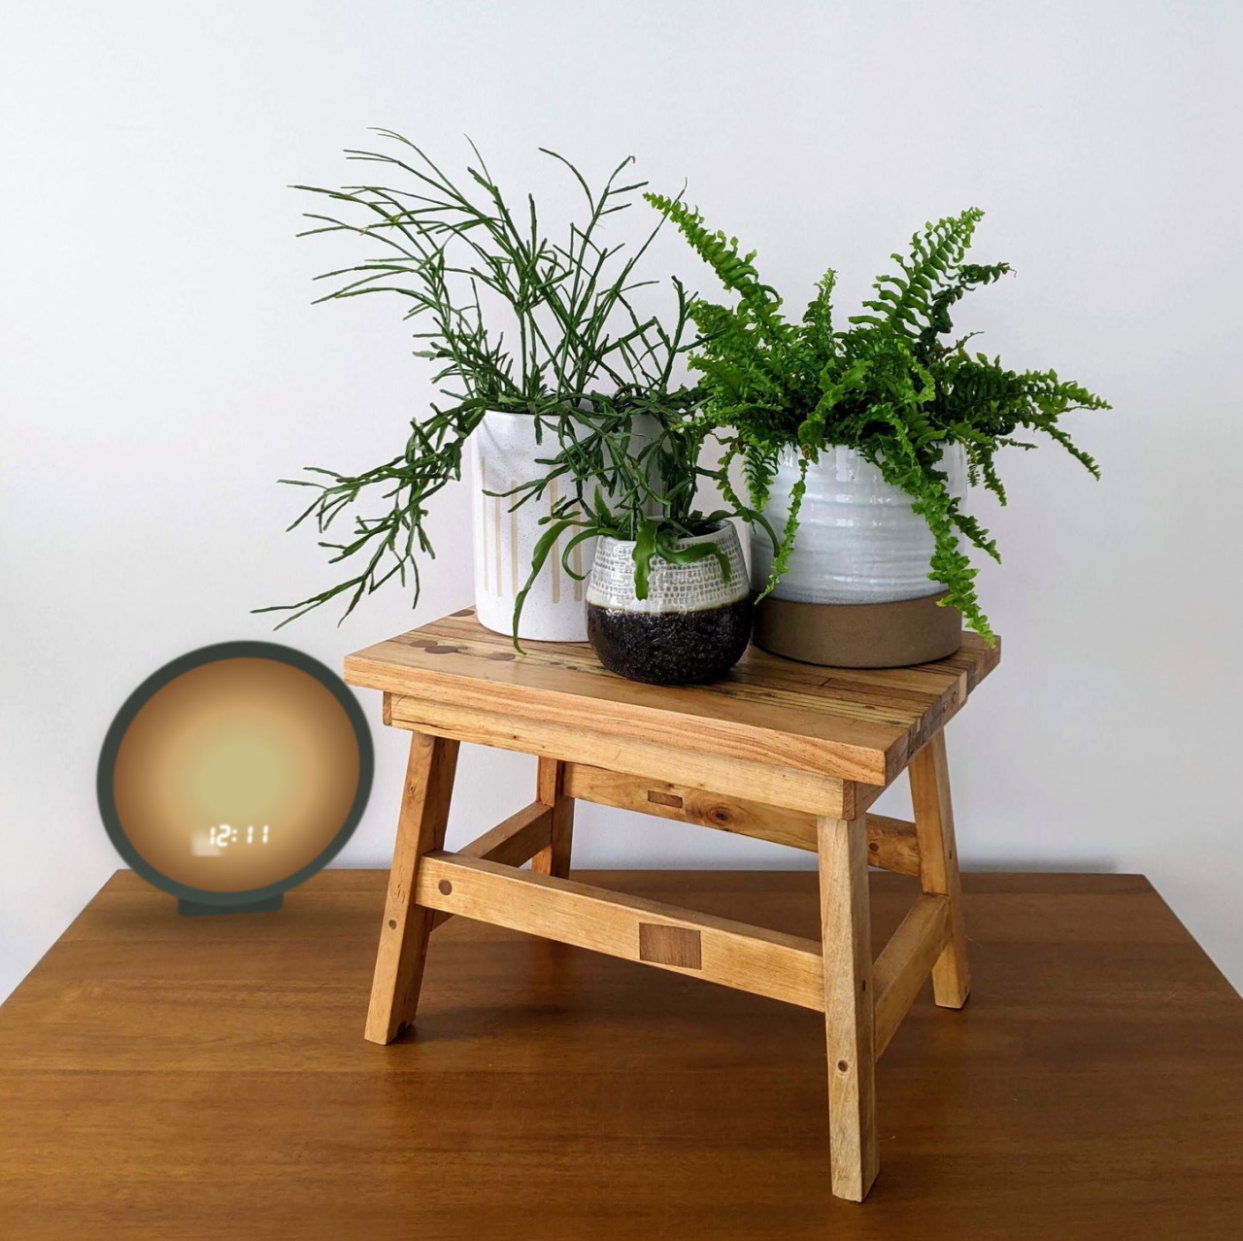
**12:11**
